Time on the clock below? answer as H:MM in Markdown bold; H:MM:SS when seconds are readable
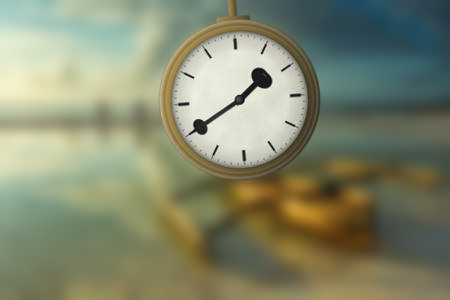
**1:40**
